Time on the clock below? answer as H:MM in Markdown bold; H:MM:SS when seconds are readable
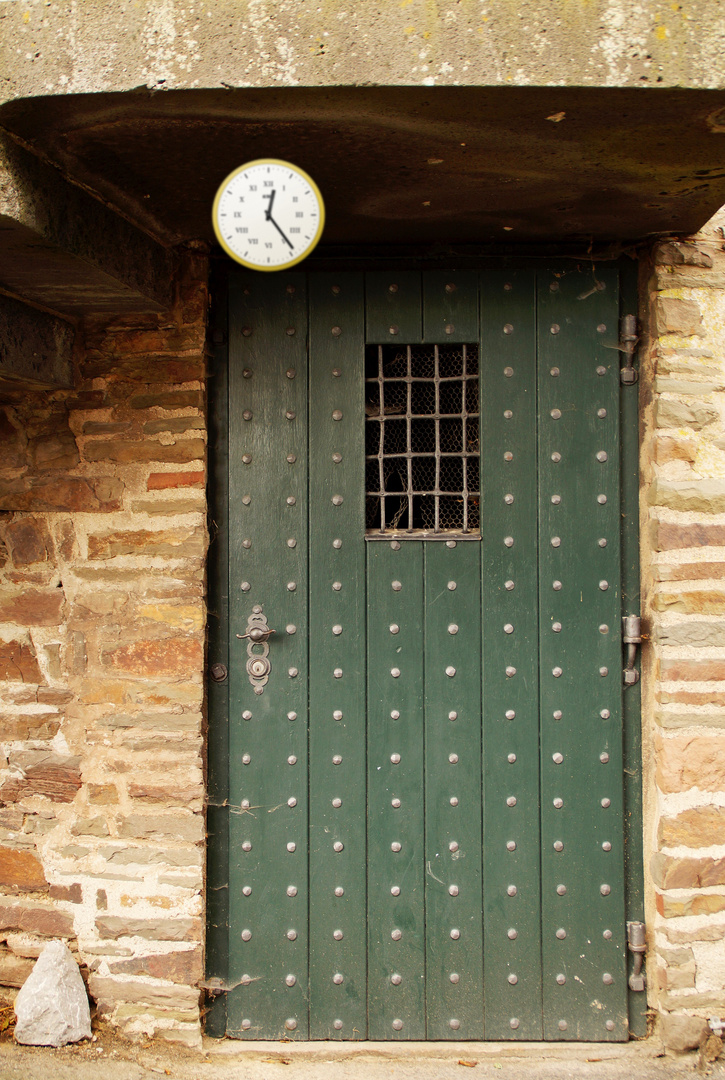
**12:24**
